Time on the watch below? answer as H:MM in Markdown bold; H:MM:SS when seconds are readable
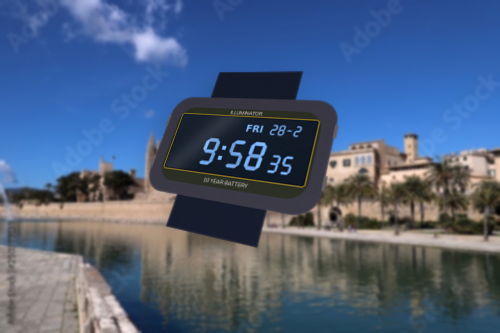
**9:58:35**
